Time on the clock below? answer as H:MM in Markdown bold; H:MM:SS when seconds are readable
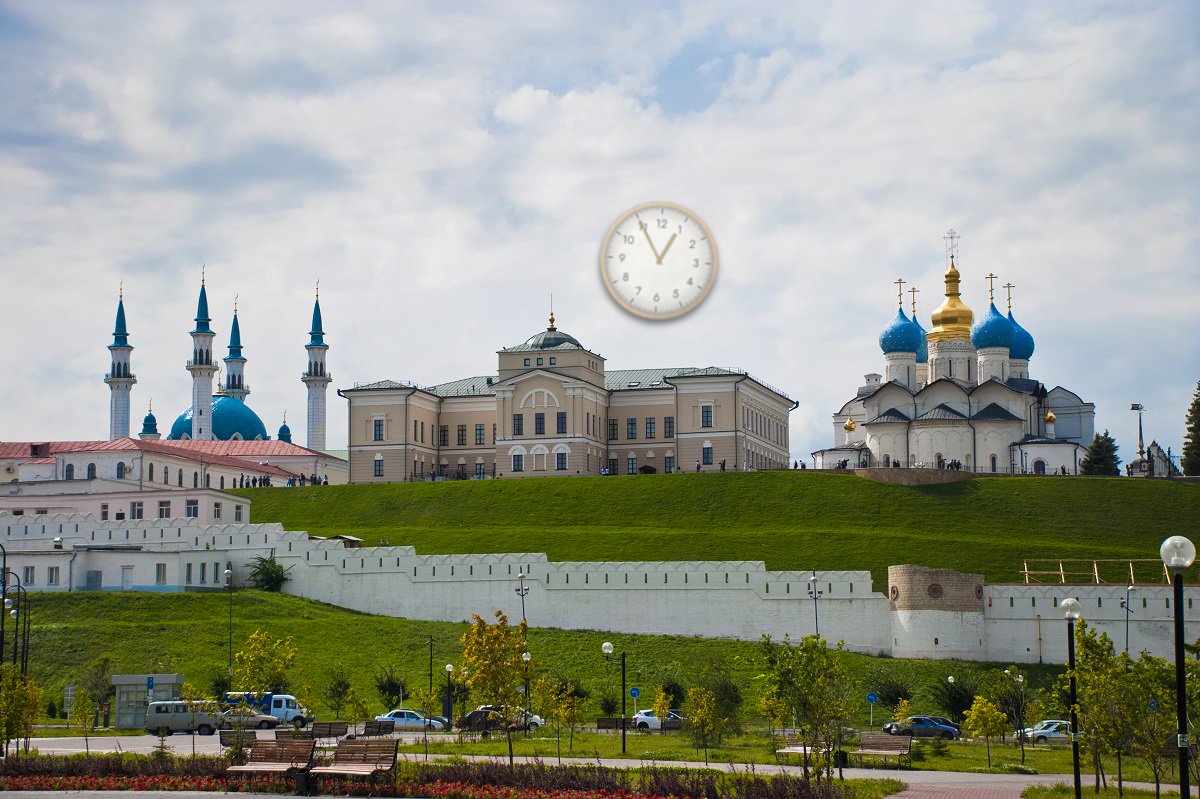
**12:55**
